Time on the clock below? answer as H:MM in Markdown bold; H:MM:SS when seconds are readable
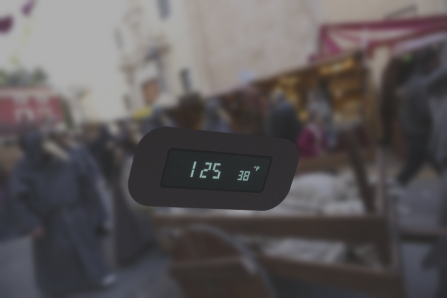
**1:25**
